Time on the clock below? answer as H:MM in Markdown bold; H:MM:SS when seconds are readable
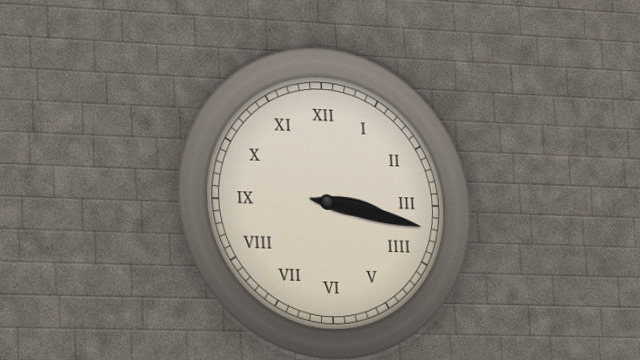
**3:17**
